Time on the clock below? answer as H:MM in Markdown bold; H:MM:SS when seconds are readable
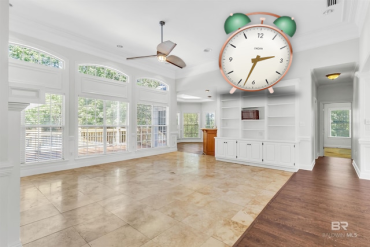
**2:33**
